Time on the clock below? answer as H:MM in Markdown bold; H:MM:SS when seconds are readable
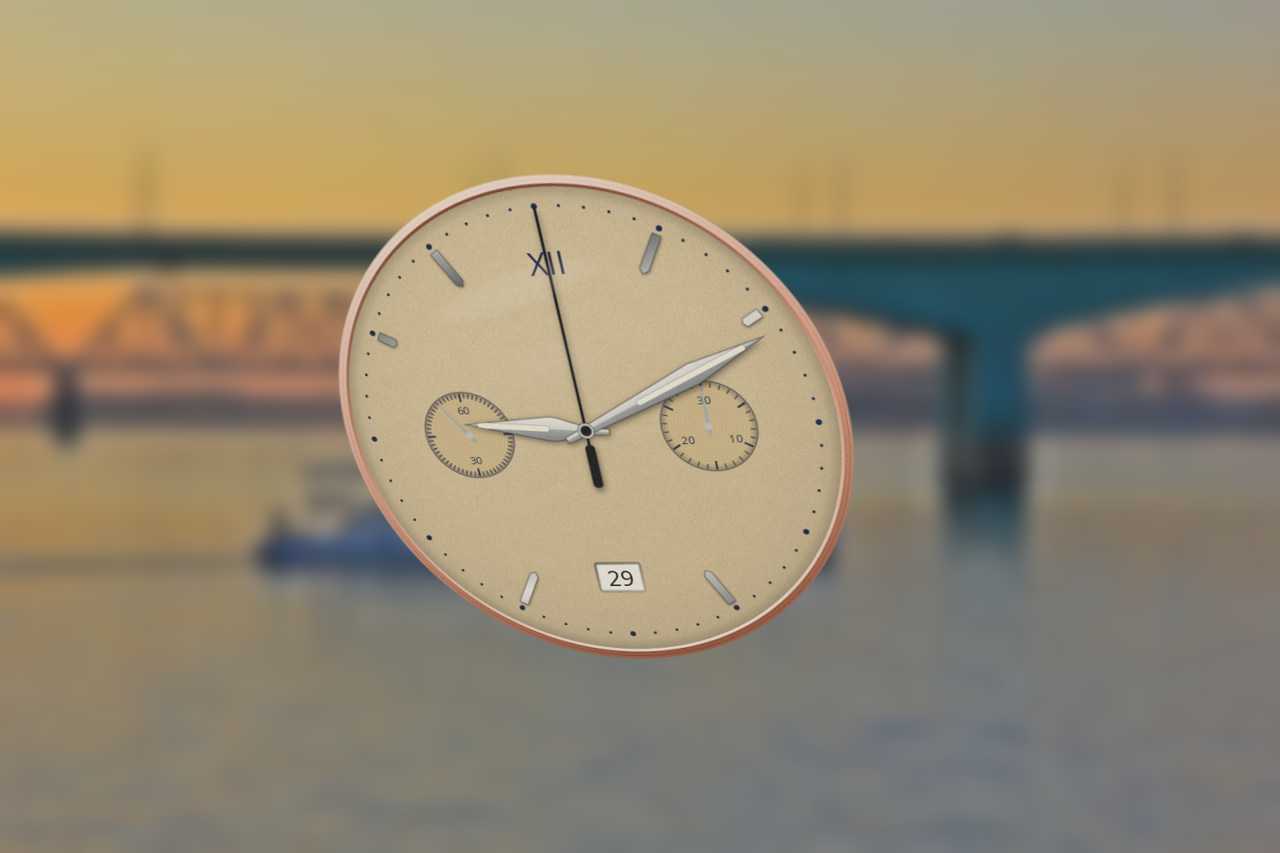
**9:10:54**
